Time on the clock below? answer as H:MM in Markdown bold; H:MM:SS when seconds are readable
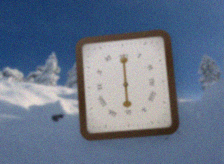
**6:00**
